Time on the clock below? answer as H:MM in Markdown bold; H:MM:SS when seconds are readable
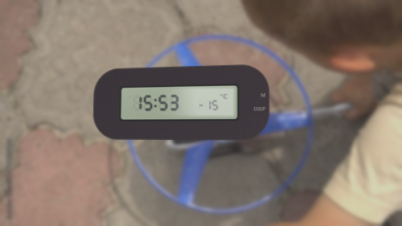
**15:53**
